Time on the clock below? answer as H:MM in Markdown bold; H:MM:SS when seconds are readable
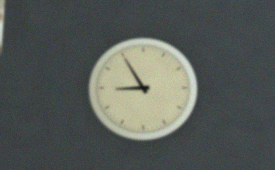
**8:55**
